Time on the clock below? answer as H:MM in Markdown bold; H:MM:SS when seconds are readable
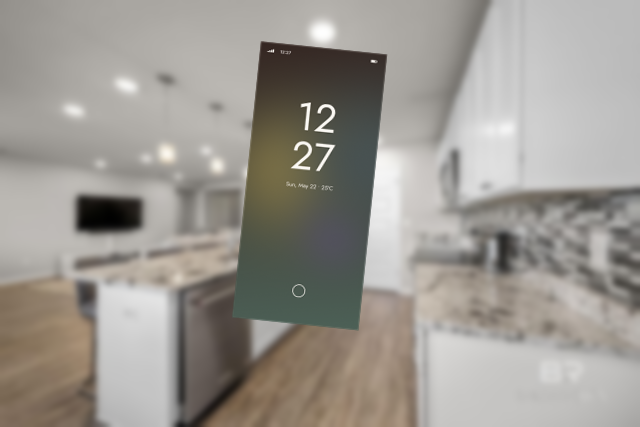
**12:27**
